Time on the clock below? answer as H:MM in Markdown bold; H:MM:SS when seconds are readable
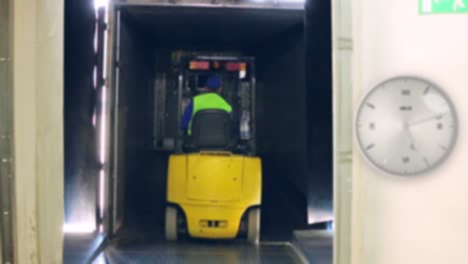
**5:12**
